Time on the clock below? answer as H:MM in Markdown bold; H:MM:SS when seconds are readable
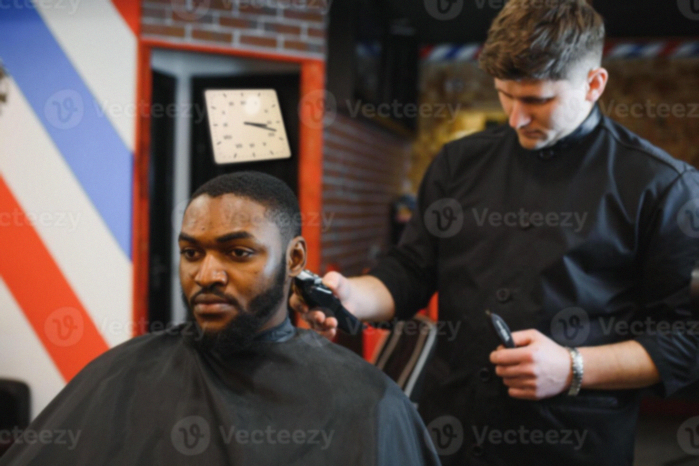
**3:18**
